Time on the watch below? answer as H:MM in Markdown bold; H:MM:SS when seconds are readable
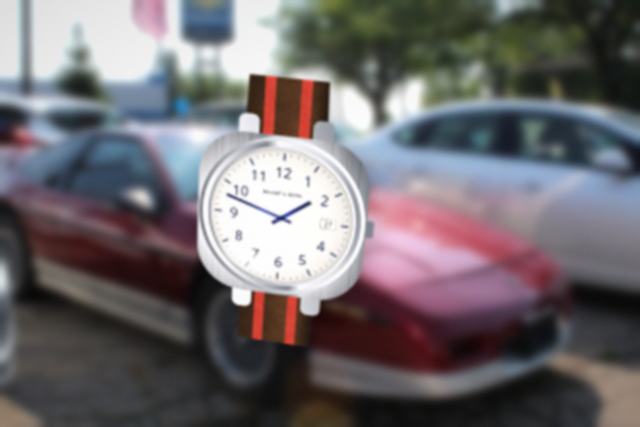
**1:48**
